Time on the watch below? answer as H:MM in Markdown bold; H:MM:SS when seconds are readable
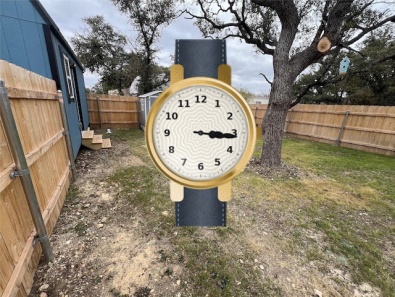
**3:16**
